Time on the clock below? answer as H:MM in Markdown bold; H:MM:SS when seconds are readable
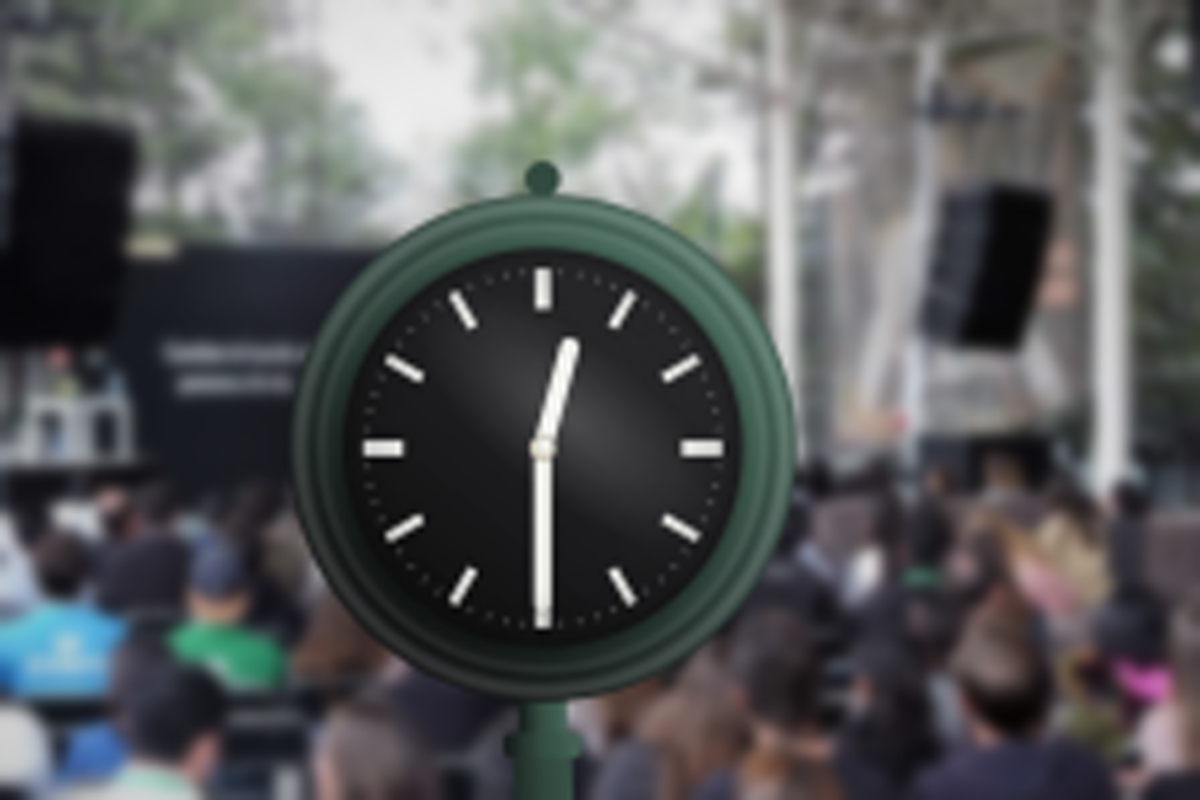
**12:30**
